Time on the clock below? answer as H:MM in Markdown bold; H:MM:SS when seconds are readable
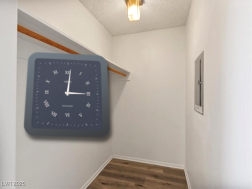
**3:01**
